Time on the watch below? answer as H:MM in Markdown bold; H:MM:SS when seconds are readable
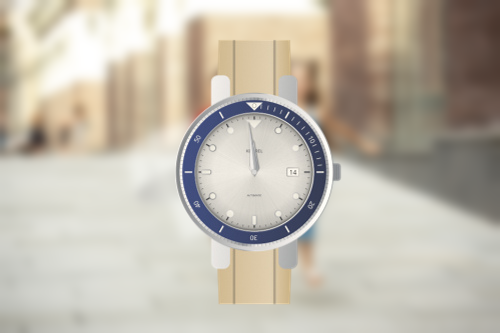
**11:59**
